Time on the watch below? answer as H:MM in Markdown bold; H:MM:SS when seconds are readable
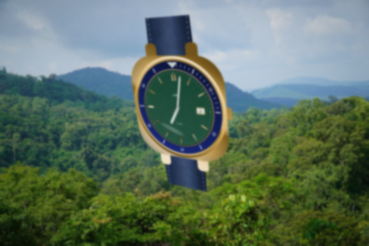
**7:02**
